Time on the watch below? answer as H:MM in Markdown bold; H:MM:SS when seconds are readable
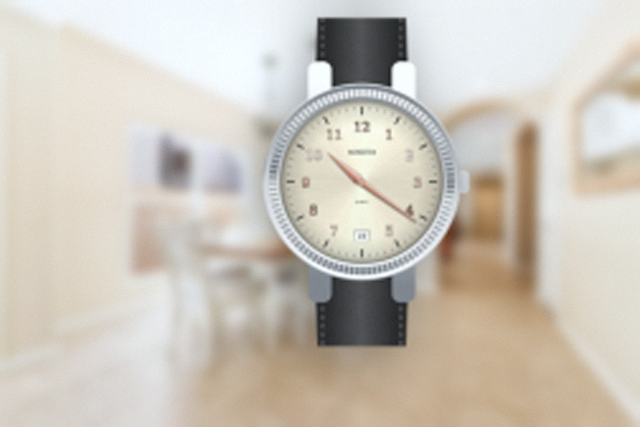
**10:21**
